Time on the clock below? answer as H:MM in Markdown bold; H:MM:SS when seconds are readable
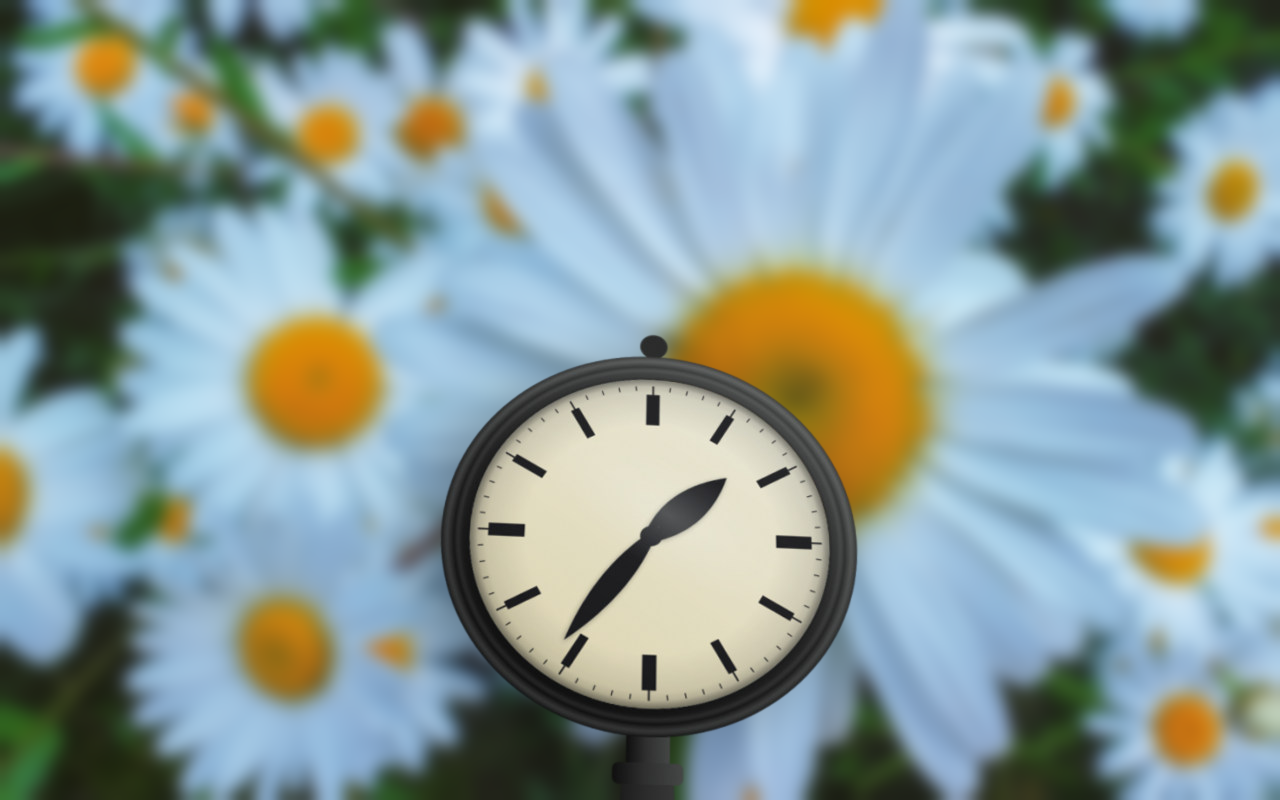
**1:36**
